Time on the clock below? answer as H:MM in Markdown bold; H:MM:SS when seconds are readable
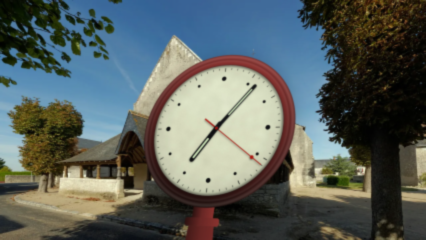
**7:06:21**
